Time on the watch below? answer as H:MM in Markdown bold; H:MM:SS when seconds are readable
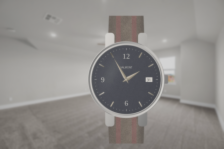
**1:55**
